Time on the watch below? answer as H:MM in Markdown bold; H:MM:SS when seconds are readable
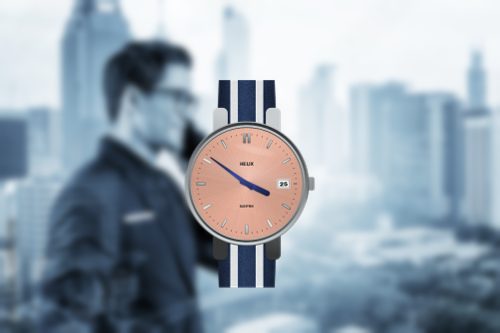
**3:51**
